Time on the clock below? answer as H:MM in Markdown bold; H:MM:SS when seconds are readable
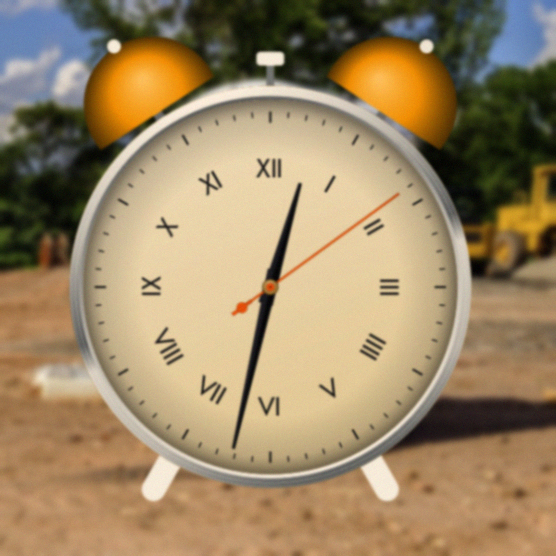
**12:32:09**
